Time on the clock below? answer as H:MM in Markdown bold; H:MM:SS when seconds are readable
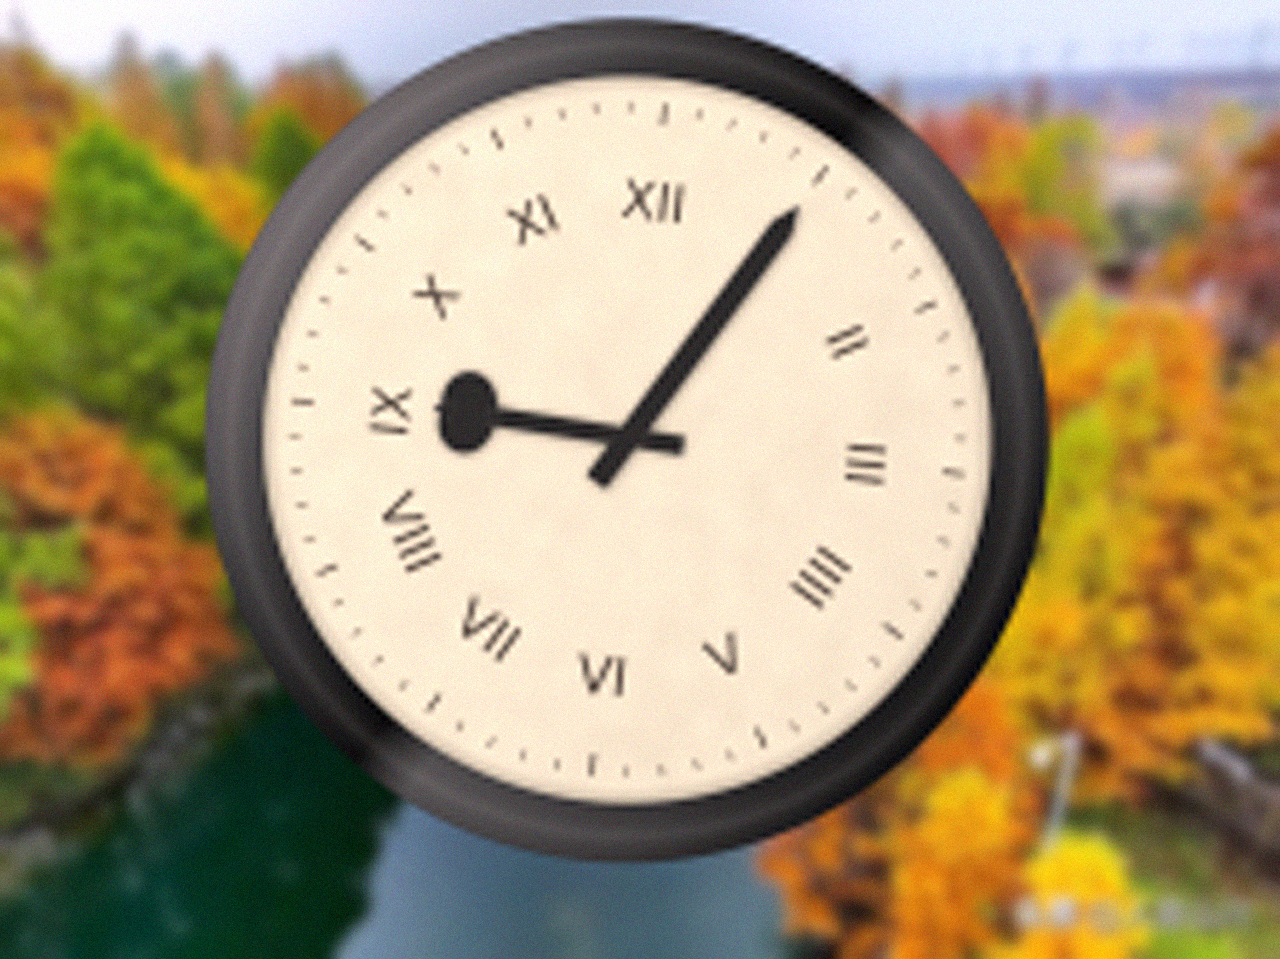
**9:05**
